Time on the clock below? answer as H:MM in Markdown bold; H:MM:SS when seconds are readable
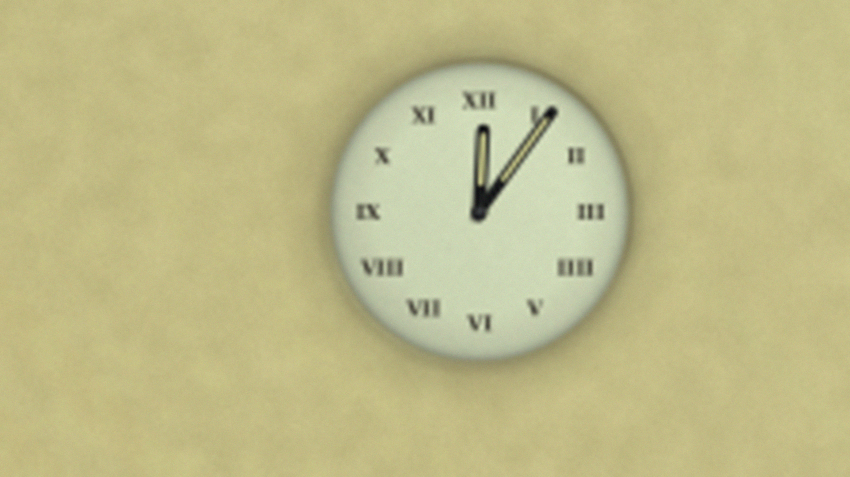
**12:06**
